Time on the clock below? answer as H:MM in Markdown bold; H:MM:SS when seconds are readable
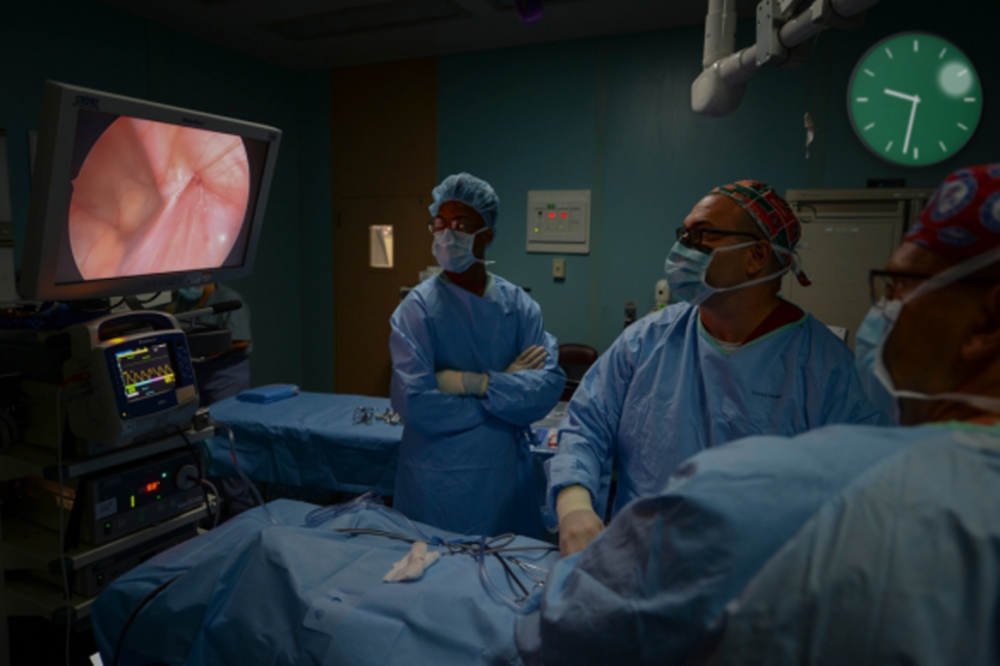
**9:32**
